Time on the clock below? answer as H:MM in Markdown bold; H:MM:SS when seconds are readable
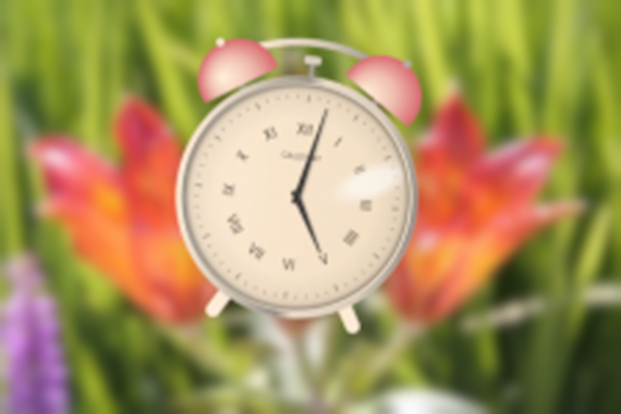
**5:02**
